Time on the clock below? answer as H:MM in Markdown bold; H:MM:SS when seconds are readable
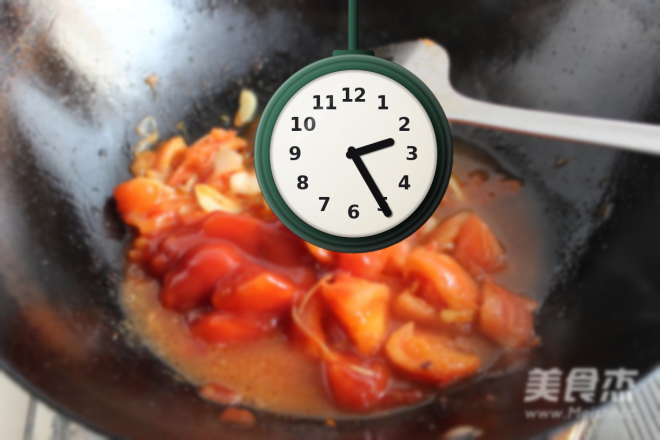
**2:25**
